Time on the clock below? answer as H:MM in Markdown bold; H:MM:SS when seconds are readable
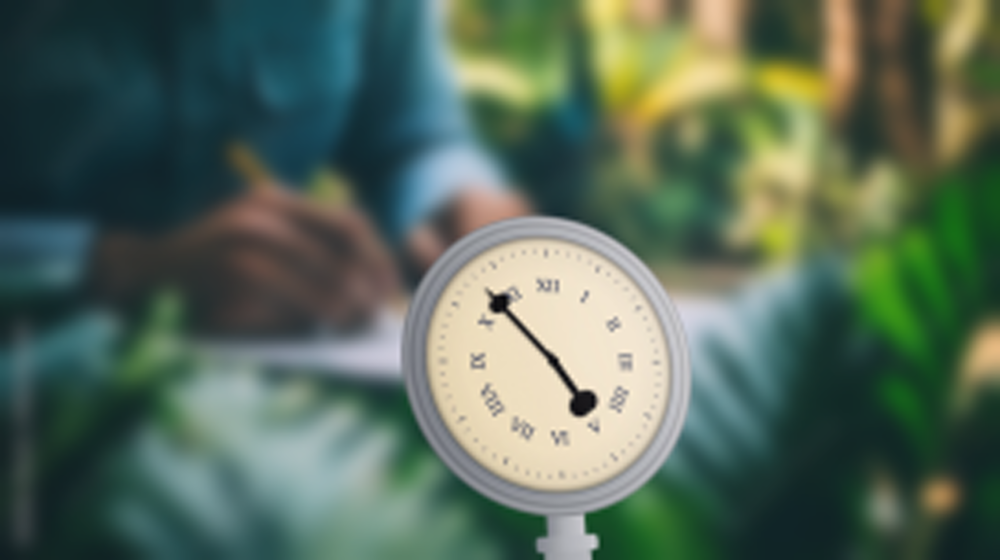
**4:53**
